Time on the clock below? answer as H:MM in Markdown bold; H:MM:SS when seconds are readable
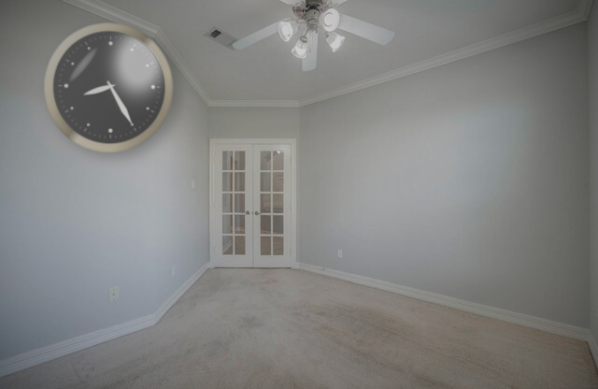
**8:25**
